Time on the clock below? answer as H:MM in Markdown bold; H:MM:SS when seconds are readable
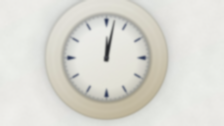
**12:02**
